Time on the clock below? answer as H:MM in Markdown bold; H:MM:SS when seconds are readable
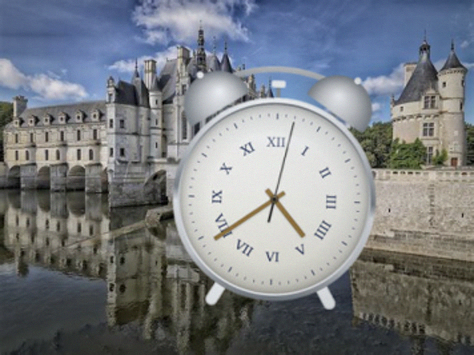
**4:39:02**
